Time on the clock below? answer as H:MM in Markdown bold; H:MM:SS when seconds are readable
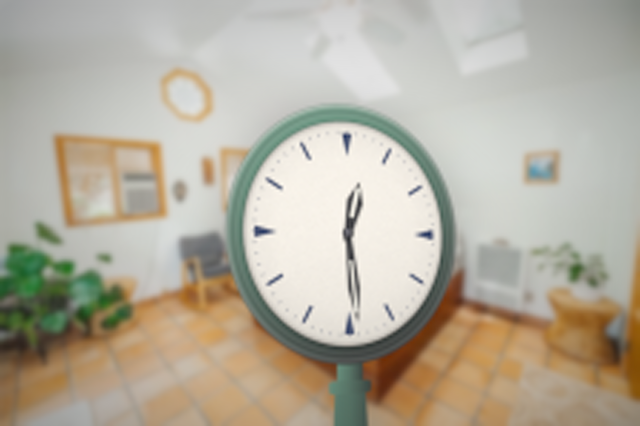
**12:29**
